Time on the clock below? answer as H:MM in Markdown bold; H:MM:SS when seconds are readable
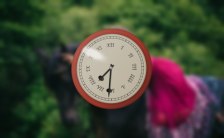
**7:31**
